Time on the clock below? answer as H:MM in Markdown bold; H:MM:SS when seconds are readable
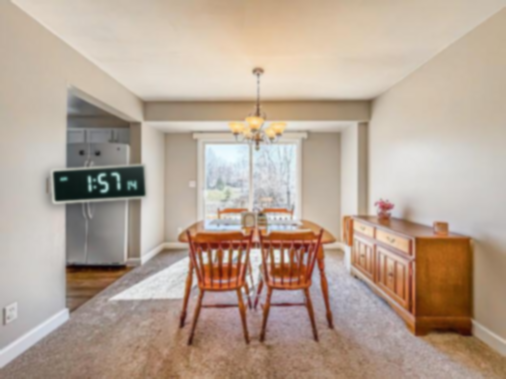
**1:57**
